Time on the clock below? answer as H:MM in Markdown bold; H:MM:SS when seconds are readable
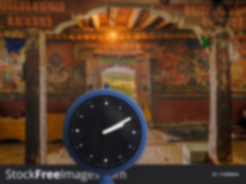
**2:10**
